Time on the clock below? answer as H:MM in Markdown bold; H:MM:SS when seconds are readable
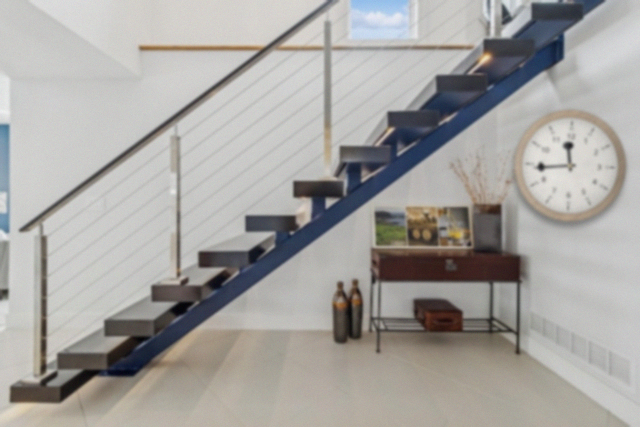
**11:44**
